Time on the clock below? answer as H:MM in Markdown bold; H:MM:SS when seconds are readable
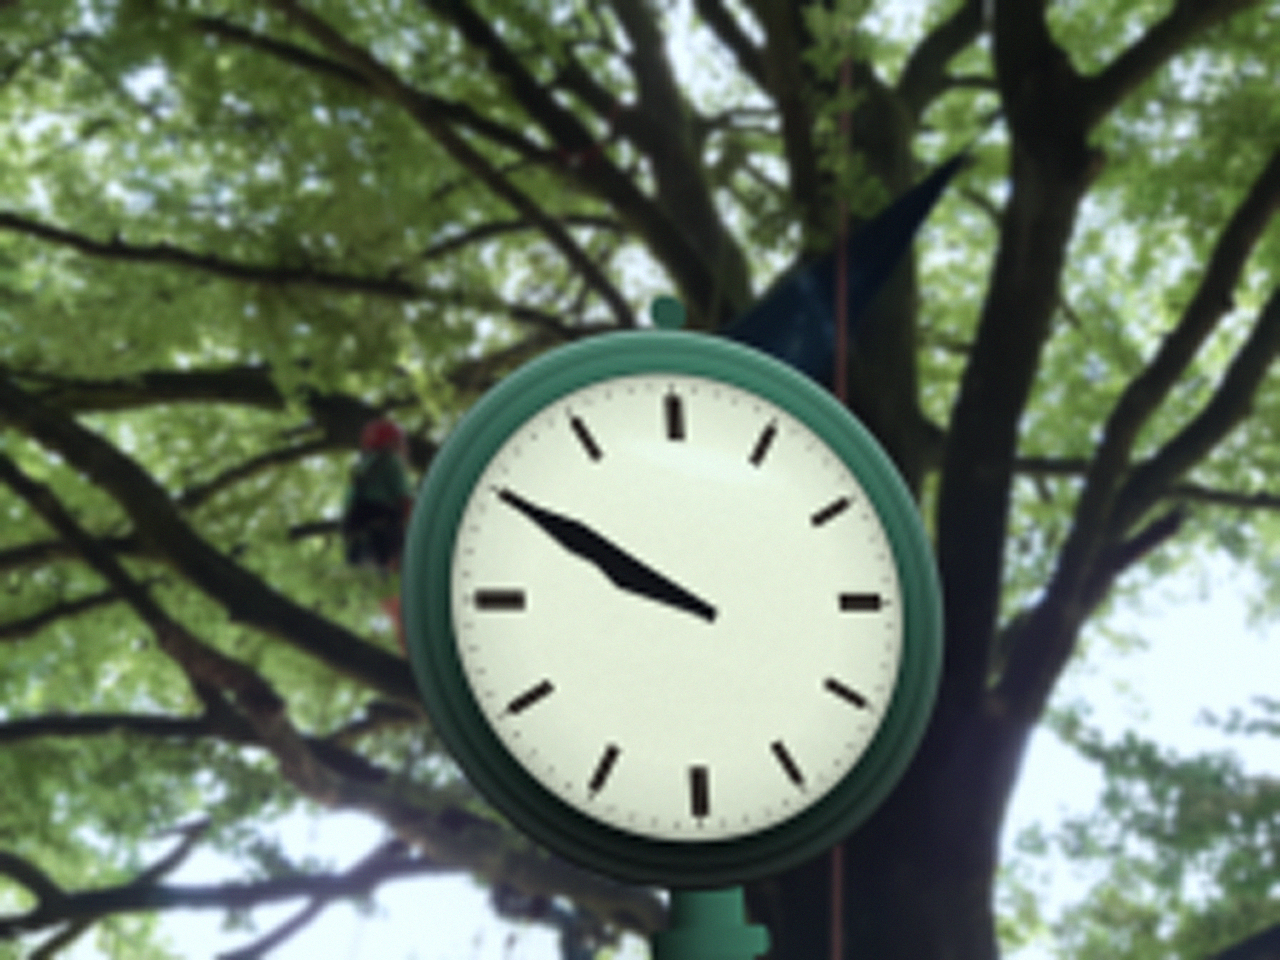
**9:50**
